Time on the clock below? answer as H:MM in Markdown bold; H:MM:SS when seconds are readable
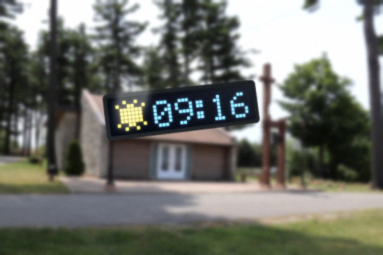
**9:16**
